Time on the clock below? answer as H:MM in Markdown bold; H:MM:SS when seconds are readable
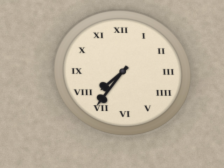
**7:36**
